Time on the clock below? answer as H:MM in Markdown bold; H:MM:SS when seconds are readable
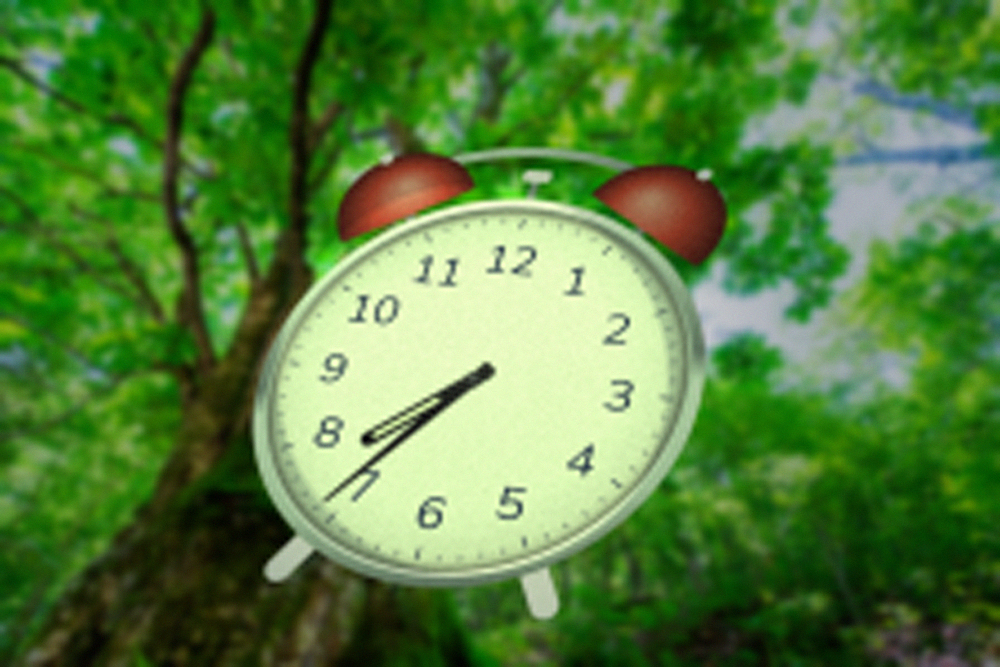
**7:36**
